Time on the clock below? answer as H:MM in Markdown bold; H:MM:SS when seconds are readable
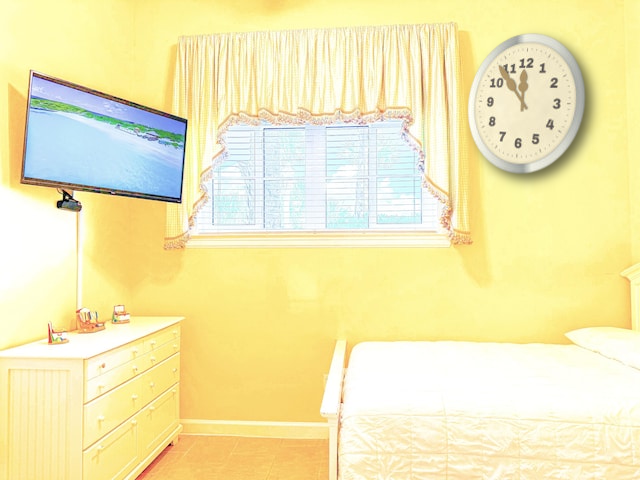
**11:53**
